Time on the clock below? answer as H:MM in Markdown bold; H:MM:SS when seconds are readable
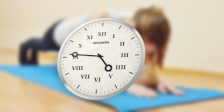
**4:46**
